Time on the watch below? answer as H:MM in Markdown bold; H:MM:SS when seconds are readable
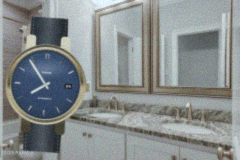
**7:54**
